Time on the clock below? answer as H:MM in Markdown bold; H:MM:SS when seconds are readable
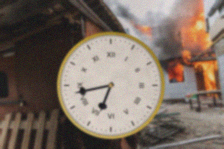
**6:43**
